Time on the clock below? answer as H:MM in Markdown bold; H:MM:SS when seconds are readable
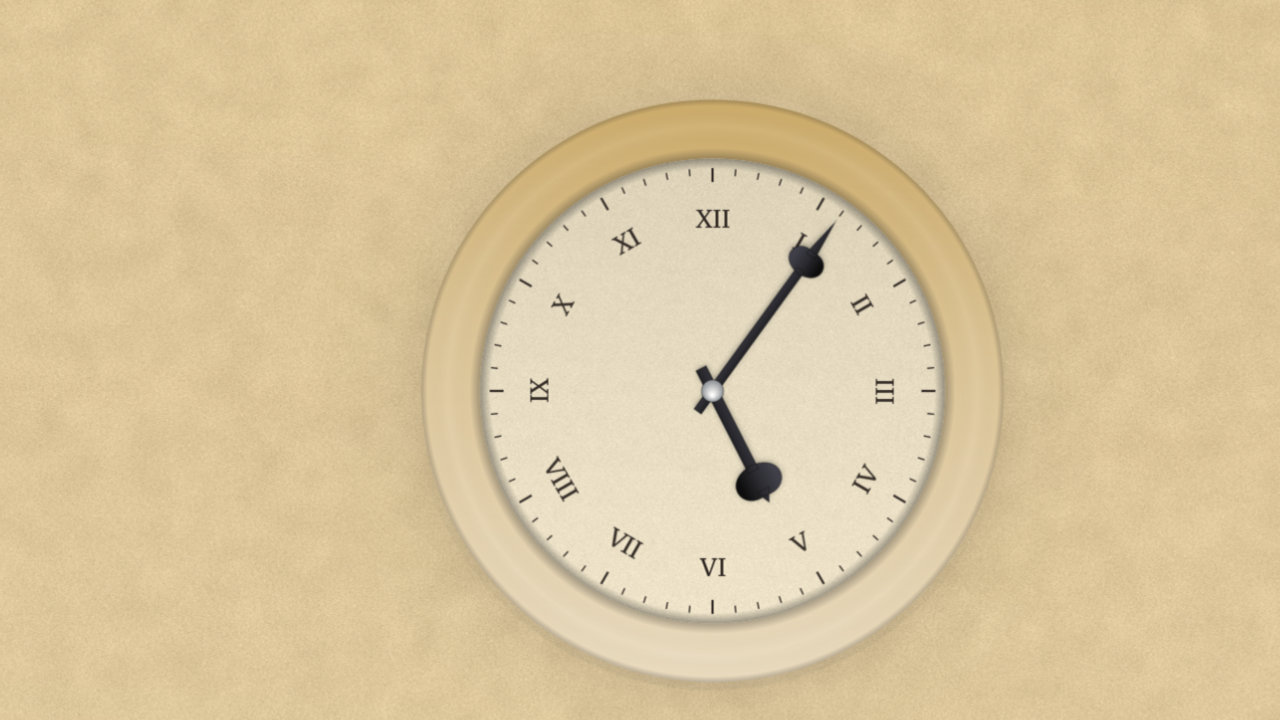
**5:06**
